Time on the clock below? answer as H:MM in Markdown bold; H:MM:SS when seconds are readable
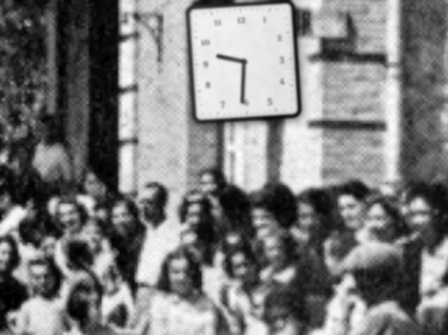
**9:31**
